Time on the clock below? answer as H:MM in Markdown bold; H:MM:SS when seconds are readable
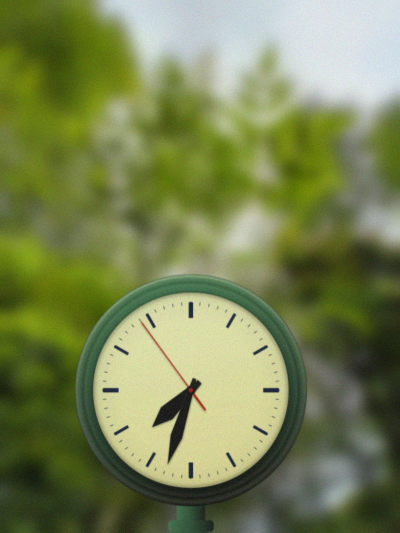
**7:32:54**
